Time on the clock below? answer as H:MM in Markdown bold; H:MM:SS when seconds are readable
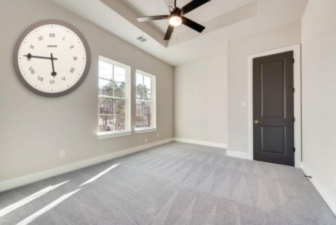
**5:46**
